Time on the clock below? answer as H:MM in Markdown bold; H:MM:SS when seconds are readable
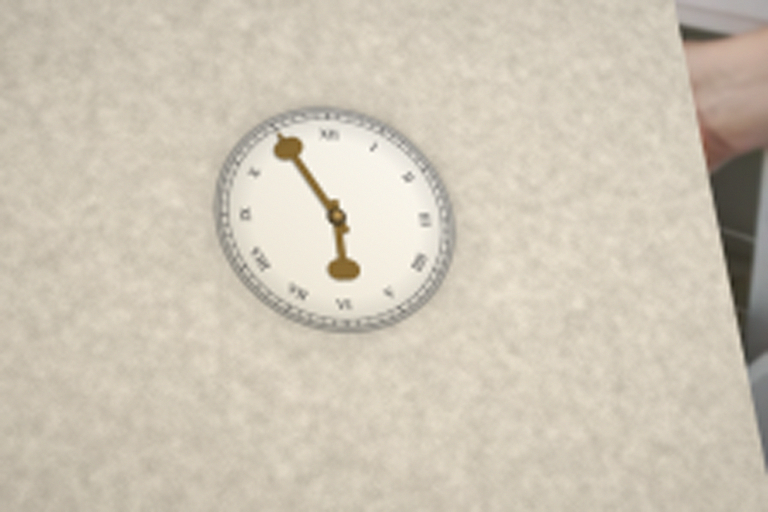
**5:55**
